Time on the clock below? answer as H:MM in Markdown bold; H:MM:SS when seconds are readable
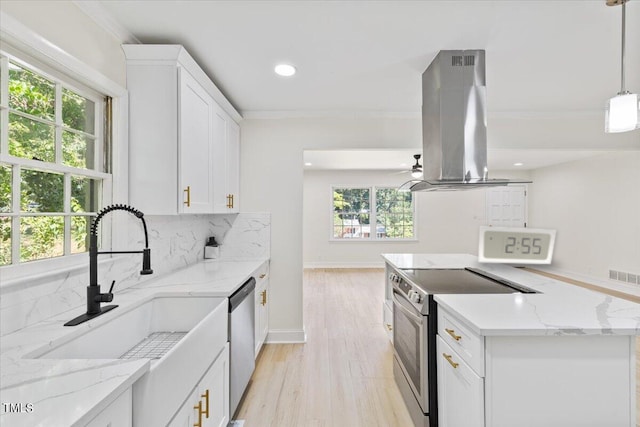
**2:55**
